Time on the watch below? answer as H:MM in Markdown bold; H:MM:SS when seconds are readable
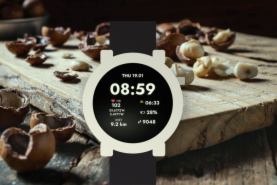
**8:59**
